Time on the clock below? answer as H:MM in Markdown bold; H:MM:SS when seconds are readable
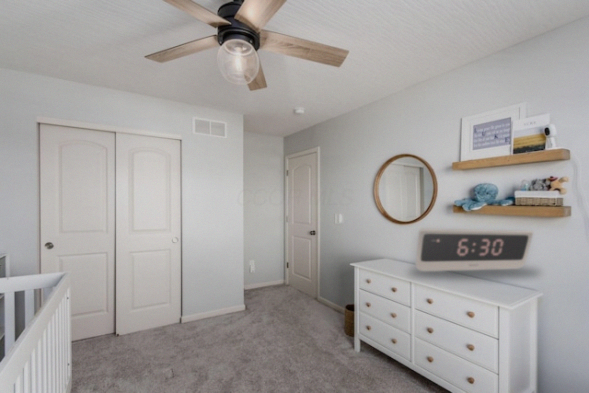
**6:30**
